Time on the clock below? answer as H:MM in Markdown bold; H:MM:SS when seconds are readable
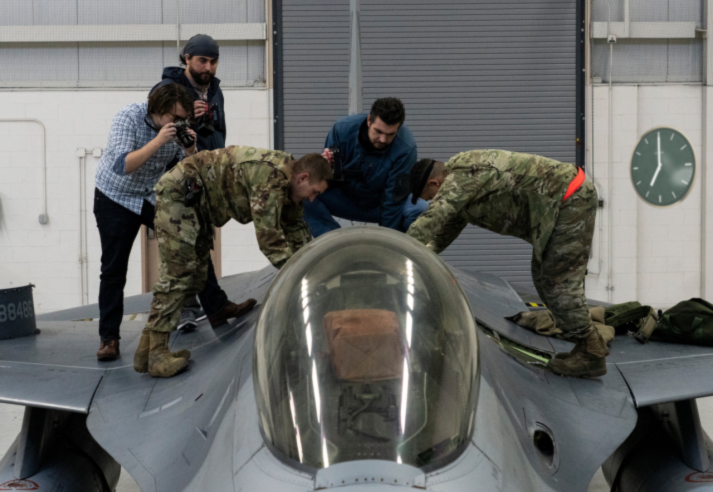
**7:00**
